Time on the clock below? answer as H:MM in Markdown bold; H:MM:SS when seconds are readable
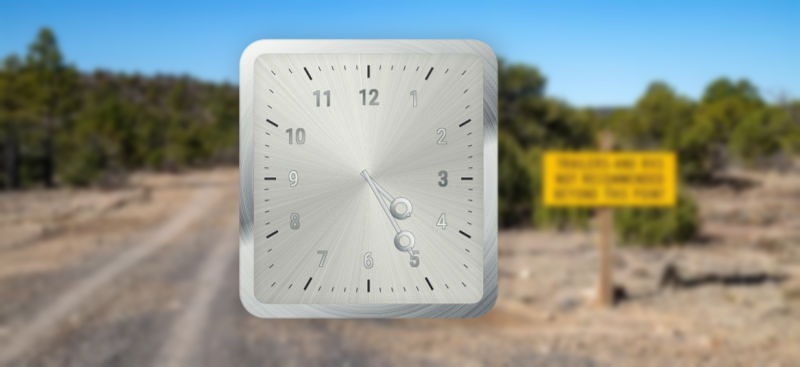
**4:25**
